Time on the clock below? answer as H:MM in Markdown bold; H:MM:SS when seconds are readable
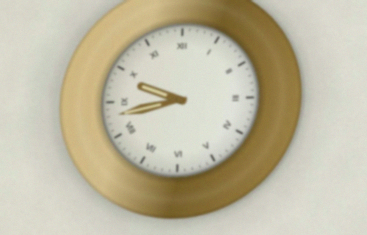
**9:43**
